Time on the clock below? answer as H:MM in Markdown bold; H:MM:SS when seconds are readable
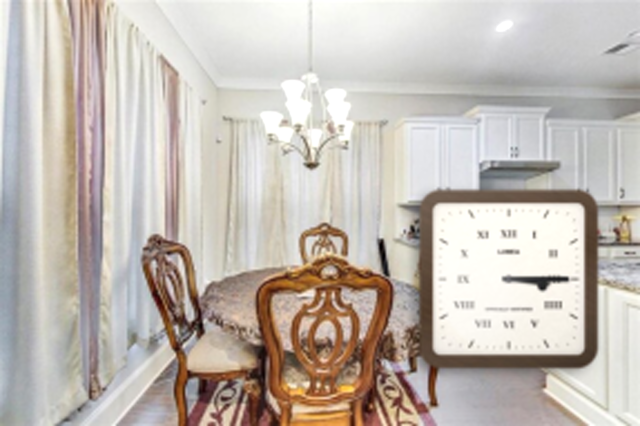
**3:15**
